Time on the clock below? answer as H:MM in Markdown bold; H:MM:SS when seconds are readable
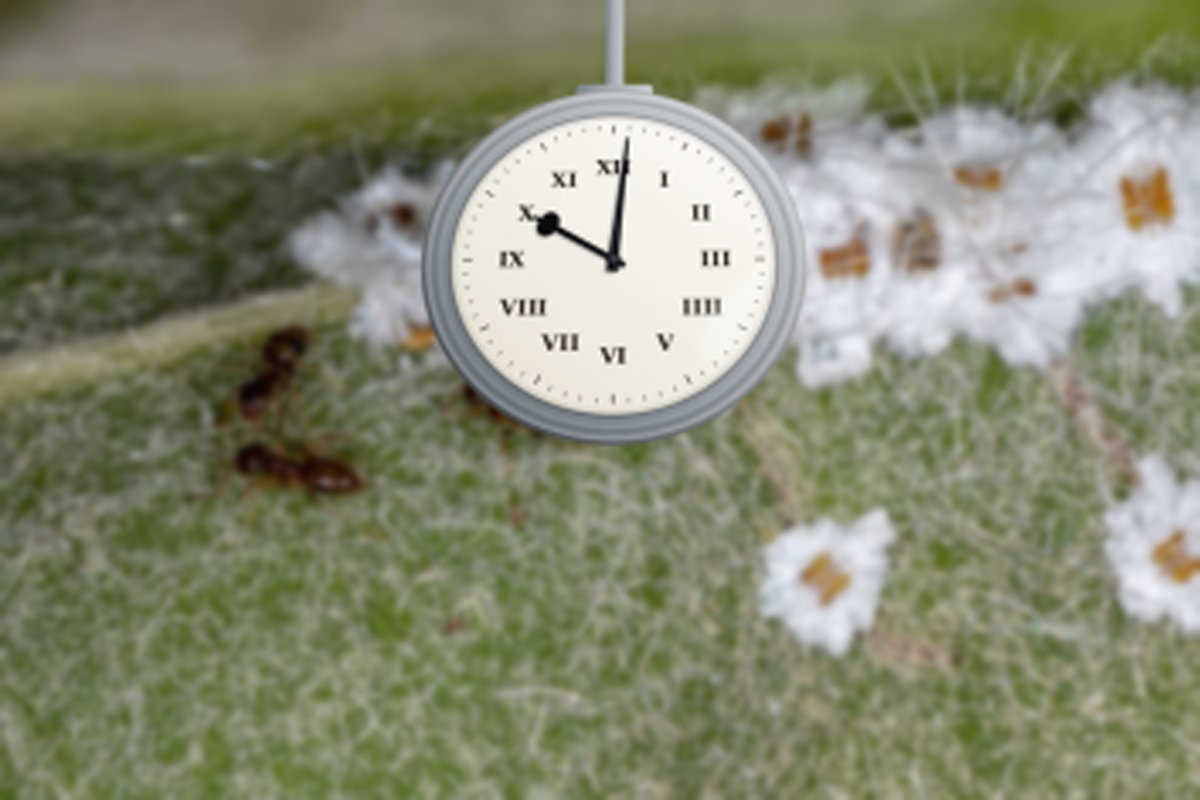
**10:01**
